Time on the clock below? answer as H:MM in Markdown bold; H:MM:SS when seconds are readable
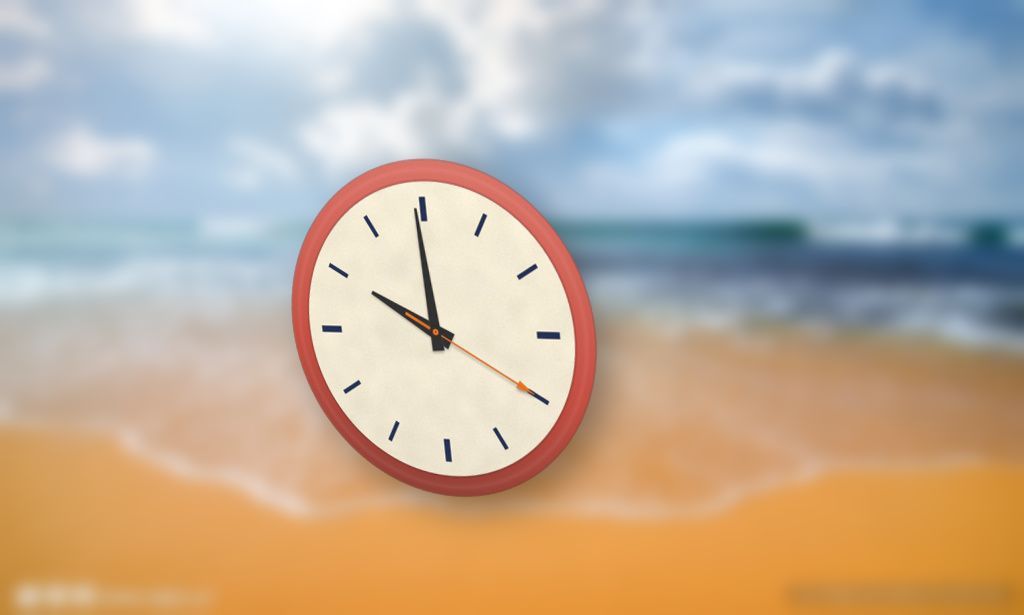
**9:59:20**
